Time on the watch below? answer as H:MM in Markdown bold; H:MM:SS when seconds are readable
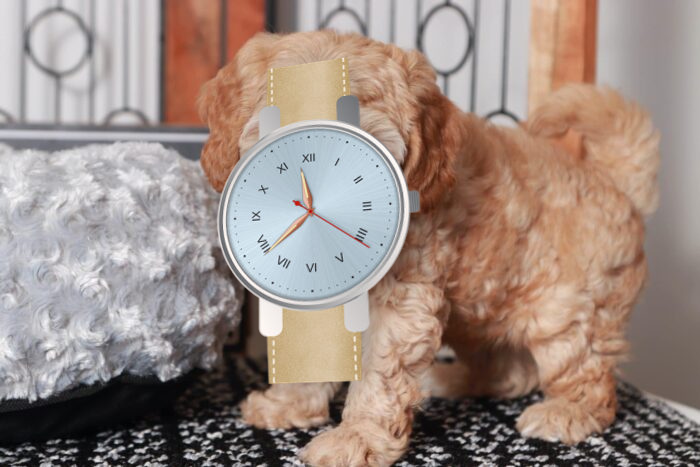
**11:38:21**
